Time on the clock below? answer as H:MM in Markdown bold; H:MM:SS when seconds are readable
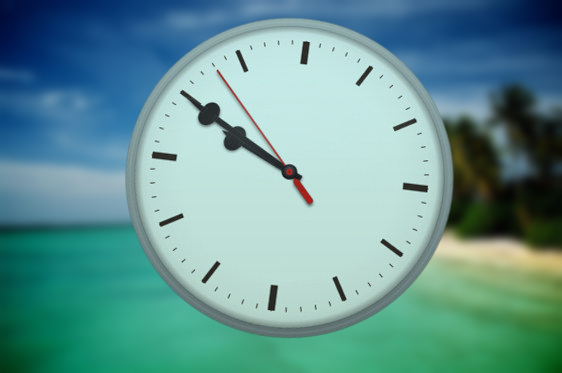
**9:49:53**
